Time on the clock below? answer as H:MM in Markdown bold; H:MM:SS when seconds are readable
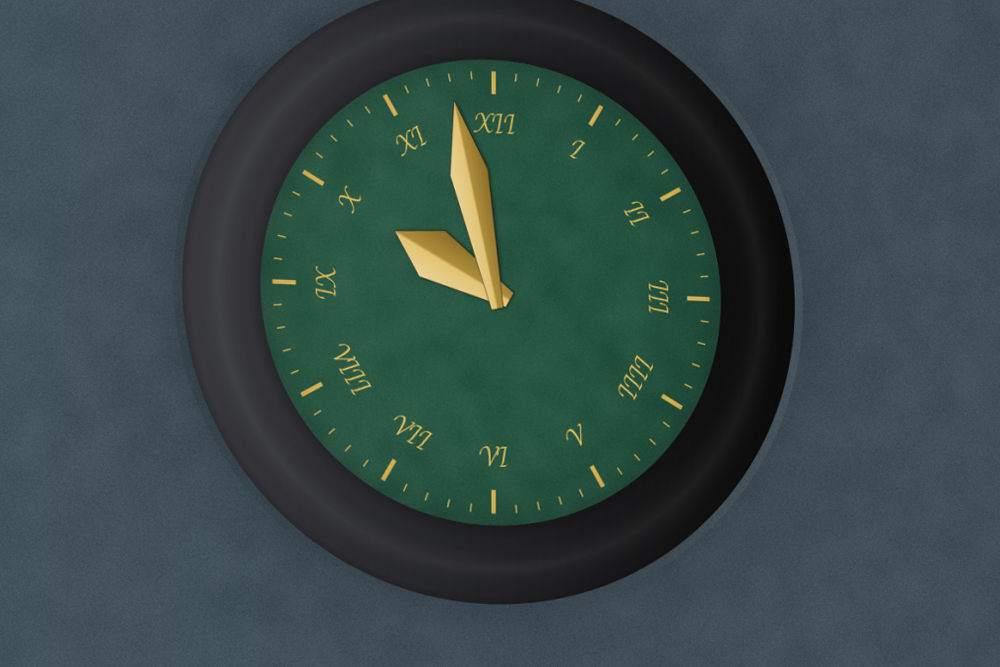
**9:58**
